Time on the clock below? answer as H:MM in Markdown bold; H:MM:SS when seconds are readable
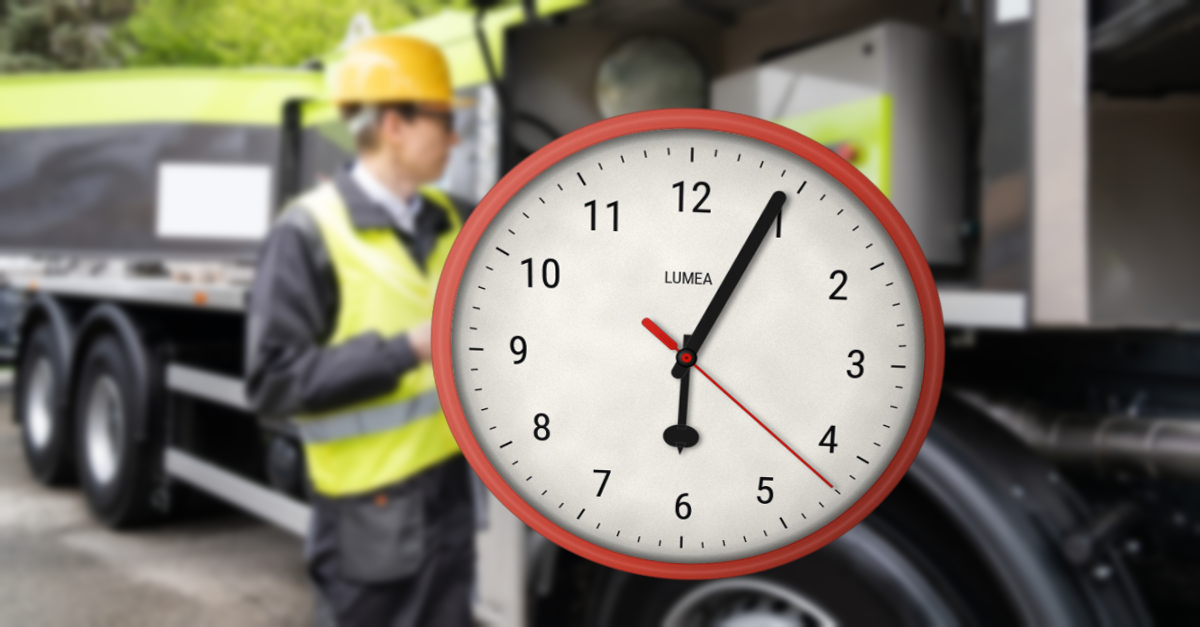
**6:04:22**
